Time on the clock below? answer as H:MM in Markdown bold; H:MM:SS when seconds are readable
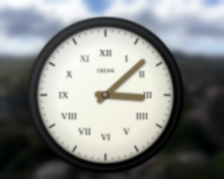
**3:08**
